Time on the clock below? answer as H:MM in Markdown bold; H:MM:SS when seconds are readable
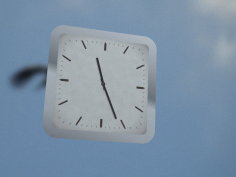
**11:26**
